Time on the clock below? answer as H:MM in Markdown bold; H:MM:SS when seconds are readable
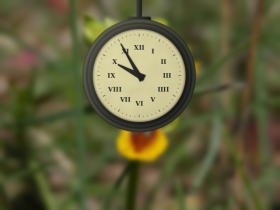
**9:55**
